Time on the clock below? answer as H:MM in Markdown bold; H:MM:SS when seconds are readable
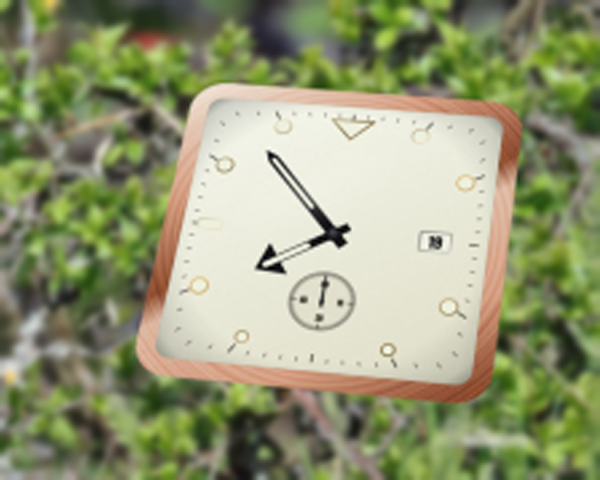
**7:53**
